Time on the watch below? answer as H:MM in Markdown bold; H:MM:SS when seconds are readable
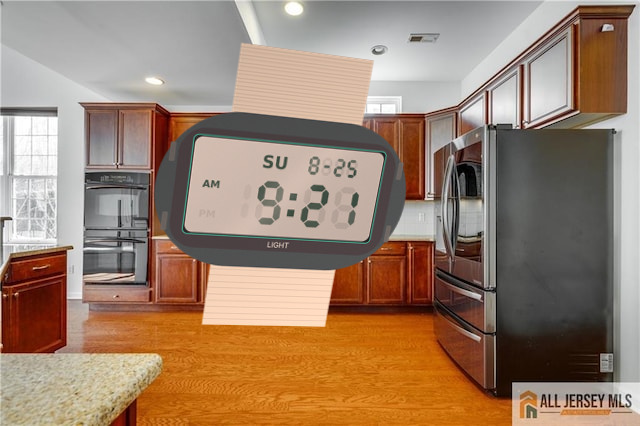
**9:21**
